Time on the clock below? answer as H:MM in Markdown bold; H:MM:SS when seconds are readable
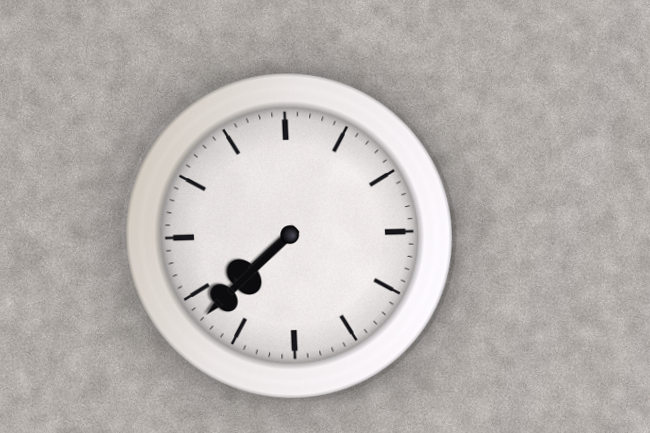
**7:38**
